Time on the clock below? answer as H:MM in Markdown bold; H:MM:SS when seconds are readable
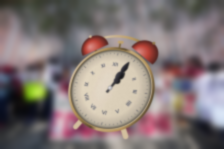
**1:04**
